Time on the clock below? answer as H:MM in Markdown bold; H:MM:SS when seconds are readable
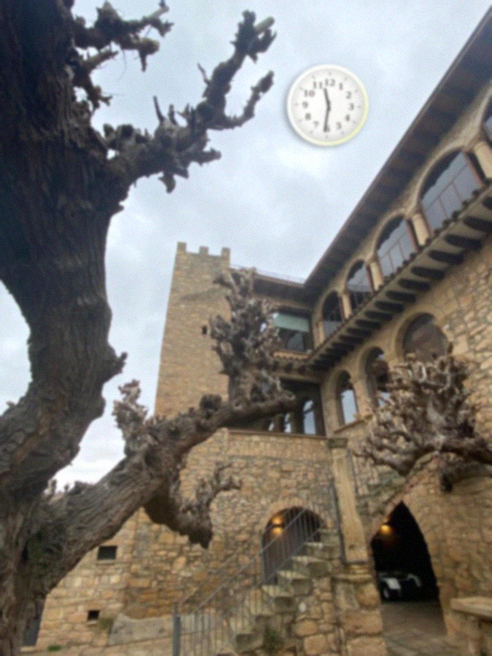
**11:31**
